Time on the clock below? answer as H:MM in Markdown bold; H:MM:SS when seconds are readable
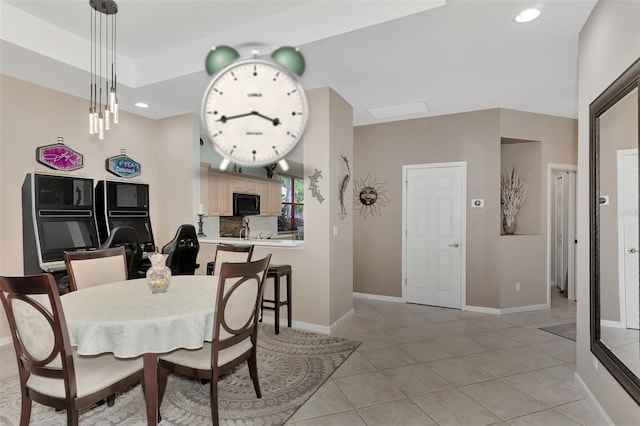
**3:43**
